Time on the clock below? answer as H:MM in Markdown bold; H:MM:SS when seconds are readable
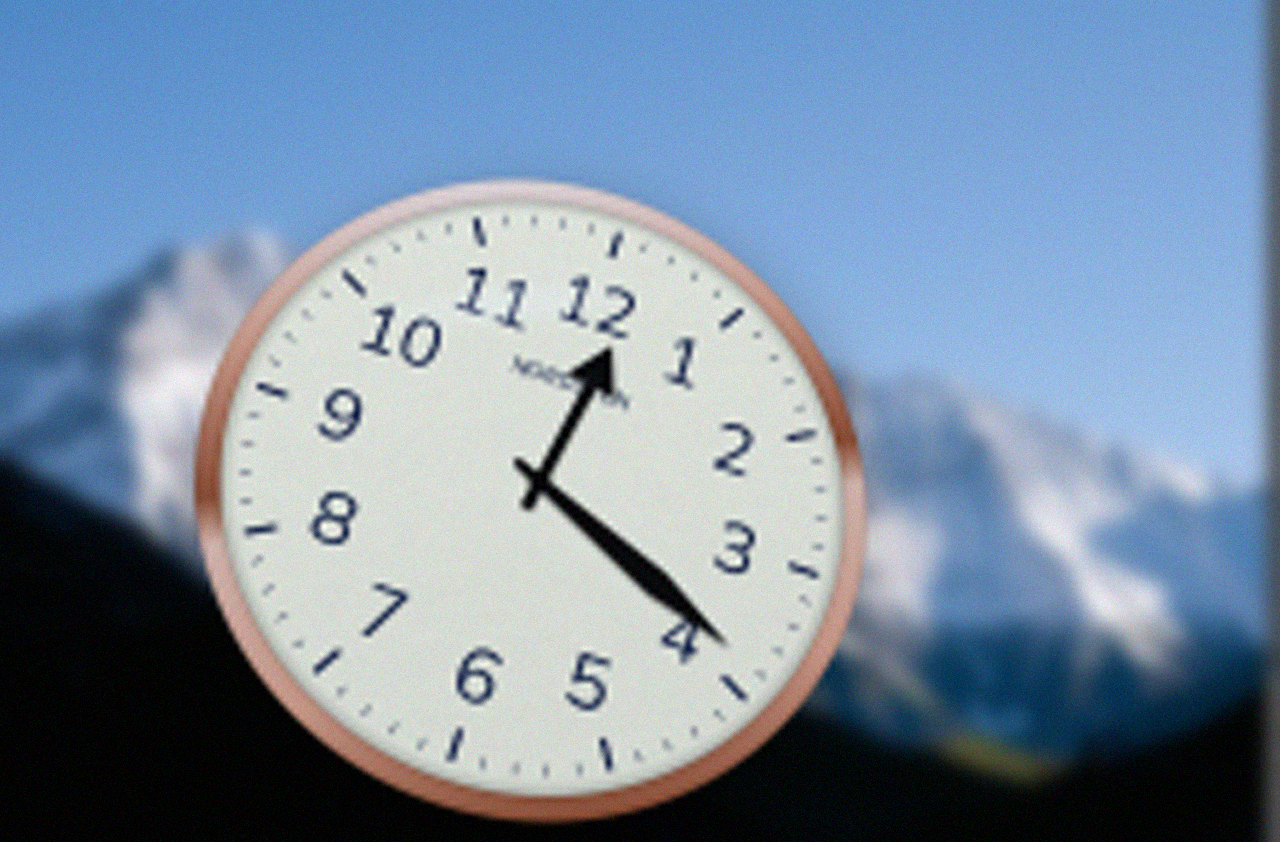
**12:19**
